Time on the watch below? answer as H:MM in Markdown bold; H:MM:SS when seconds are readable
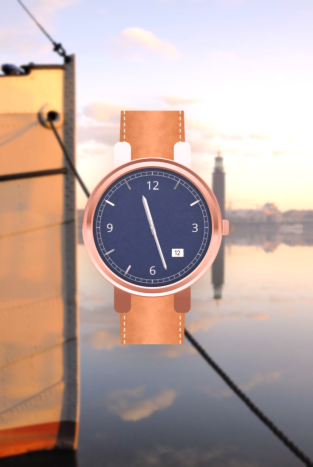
**11:27**
